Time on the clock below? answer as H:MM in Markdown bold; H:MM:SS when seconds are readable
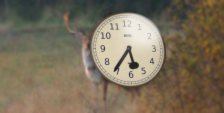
**5:36**
